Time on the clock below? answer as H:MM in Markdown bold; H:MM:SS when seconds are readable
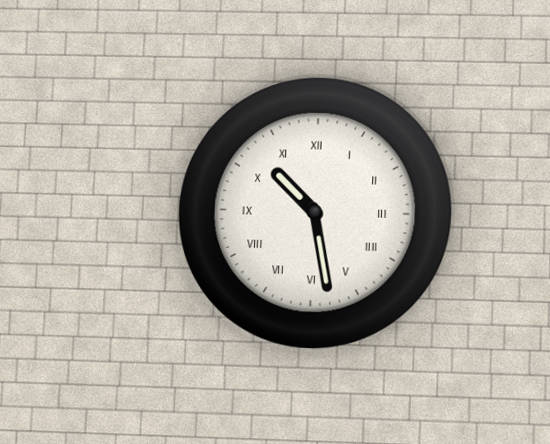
**10:28**
